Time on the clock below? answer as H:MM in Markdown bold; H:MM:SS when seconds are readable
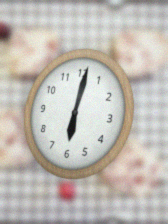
**6:01**
